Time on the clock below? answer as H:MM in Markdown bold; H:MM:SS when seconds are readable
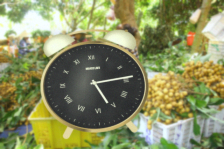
**5:14**
